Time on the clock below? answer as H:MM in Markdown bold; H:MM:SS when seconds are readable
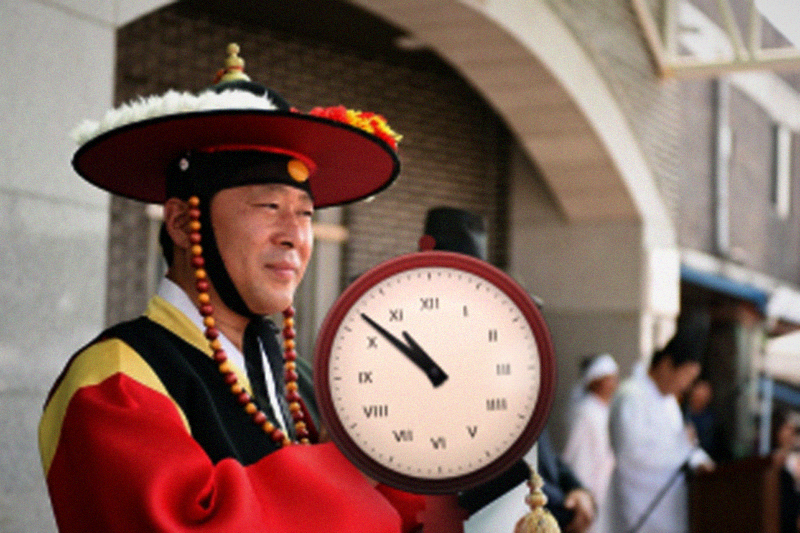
**10:52**
